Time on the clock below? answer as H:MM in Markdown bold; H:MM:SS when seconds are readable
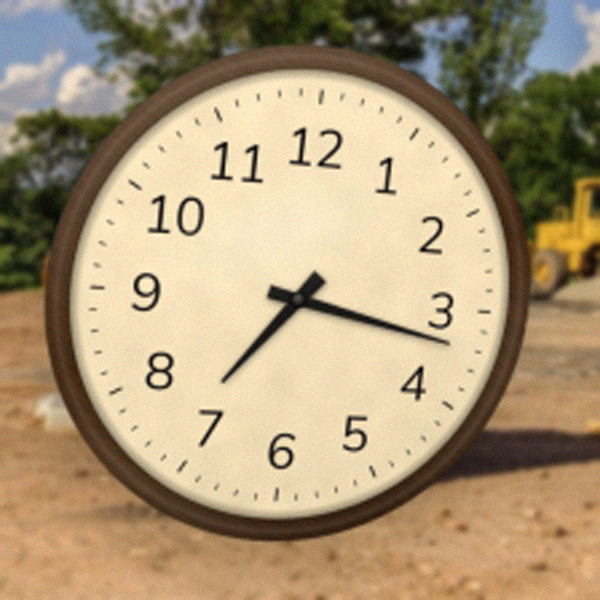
**7:17**
